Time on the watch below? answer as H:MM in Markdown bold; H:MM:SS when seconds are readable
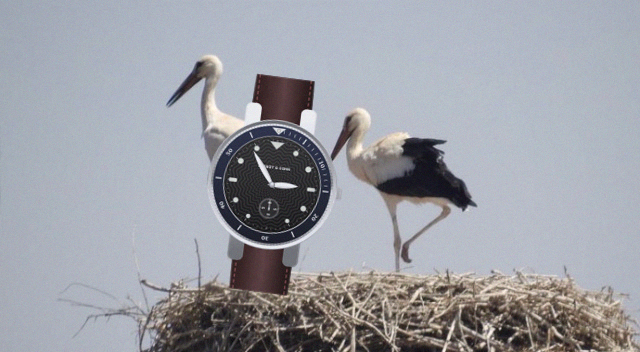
**2:54**
